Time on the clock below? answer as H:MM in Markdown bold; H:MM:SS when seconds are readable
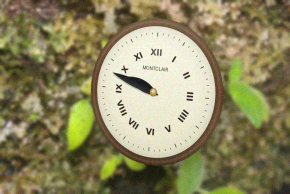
**9:48**
